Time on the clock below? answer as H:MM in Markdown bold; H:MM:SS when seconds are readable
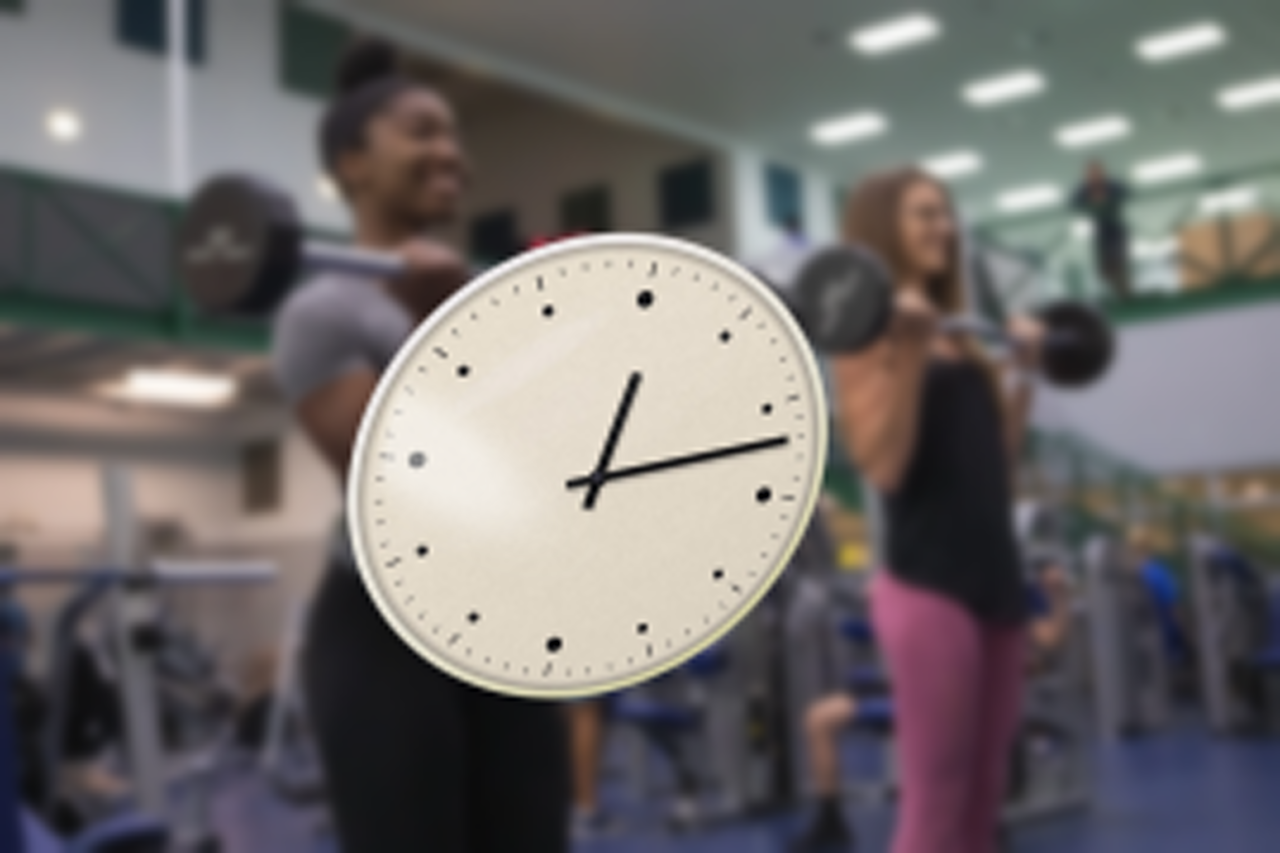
**12:12**
